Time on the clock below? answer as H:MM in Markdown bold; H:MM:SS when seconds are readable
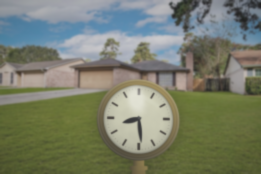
**8:29**
